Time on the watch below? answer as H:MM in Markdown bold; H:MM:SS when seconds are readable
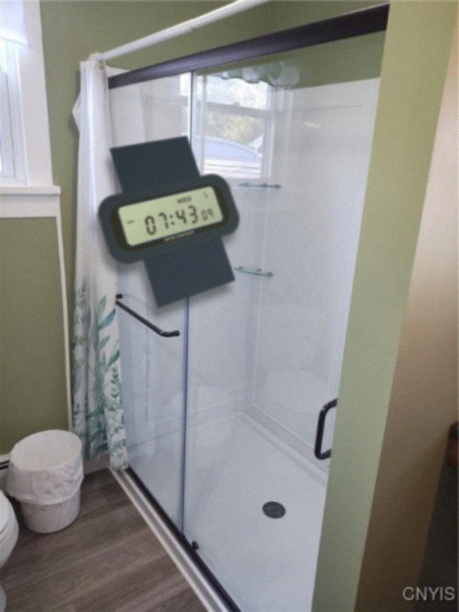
**7:43**
